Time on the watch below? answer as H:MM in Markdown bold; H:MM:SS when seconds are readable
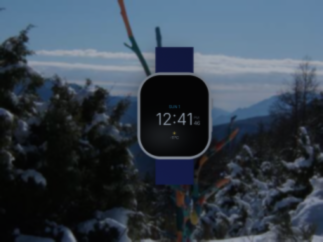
**12:41**
